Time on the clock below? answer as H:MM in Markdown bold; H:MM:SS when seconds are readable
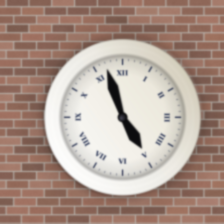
**4:57**
